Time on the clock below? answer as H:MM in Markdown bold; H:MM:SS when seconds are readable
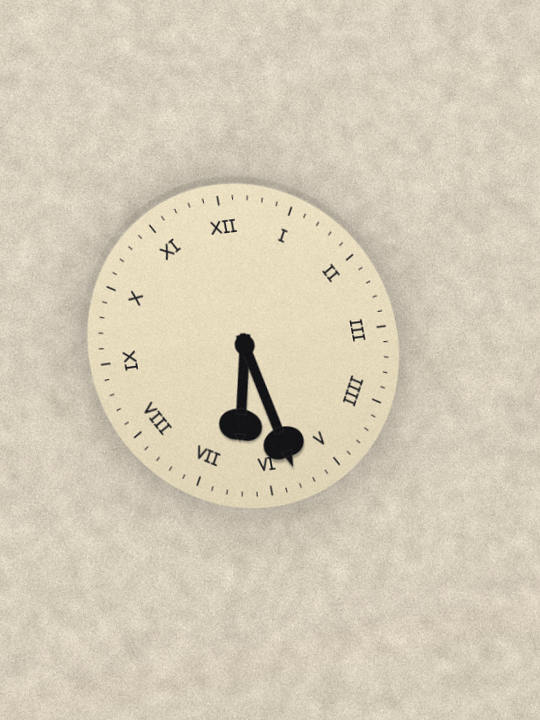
**6:28**
